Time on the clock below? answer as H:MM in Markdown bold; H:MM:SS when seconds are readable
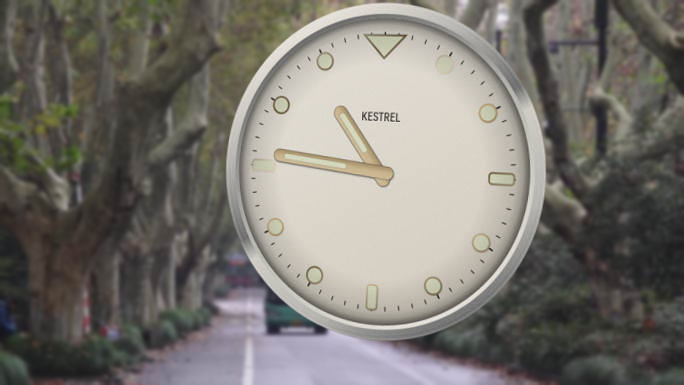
**10:46**
